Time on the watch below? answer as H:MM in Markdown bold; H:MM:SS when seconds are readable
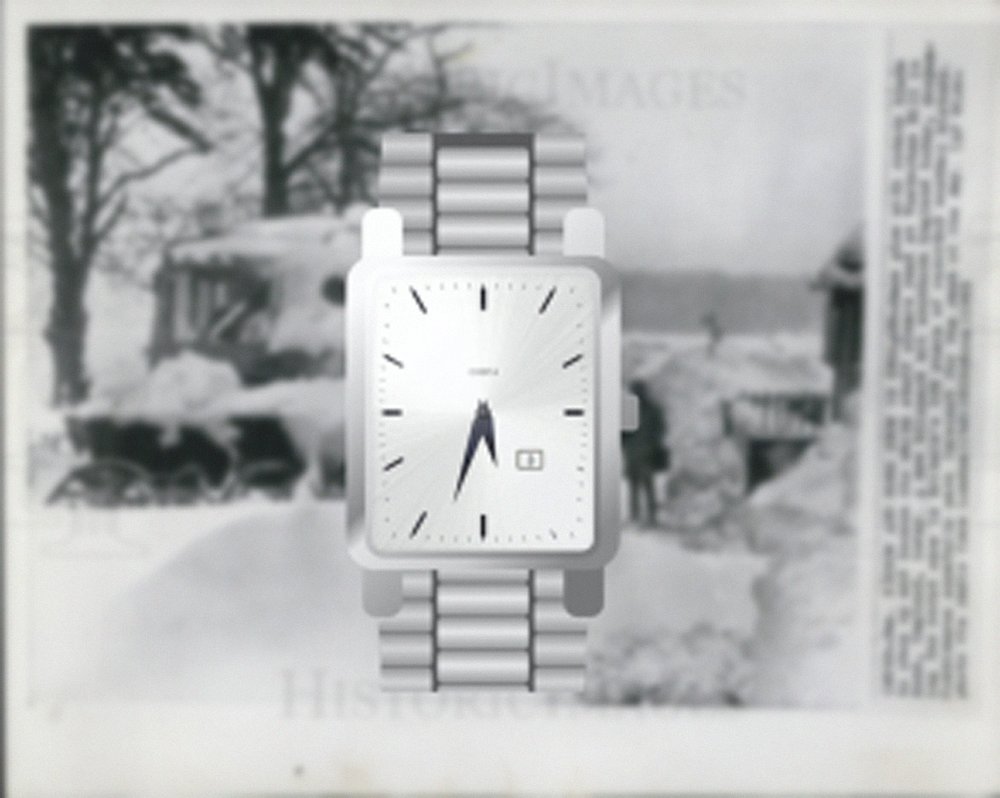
**5:33**
